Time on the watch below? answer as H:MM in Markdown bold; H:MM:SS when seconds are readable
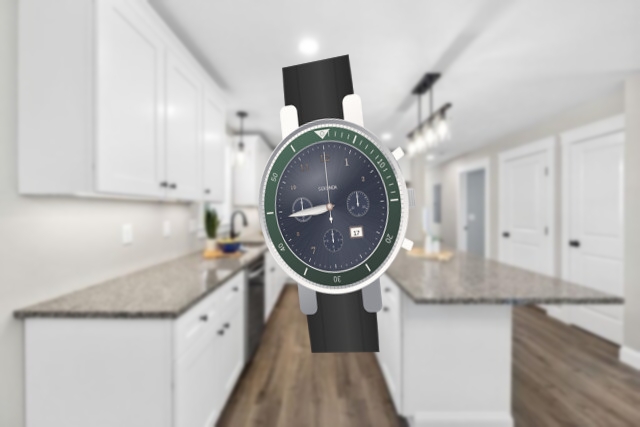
**8:44**
